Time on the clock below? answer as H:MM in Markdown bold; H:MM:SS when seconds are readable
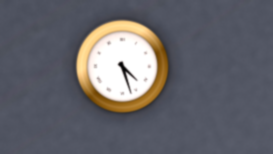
**4:27**
